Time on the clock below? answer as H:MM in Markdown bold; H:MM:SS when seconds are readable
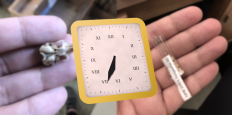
**6:34**
